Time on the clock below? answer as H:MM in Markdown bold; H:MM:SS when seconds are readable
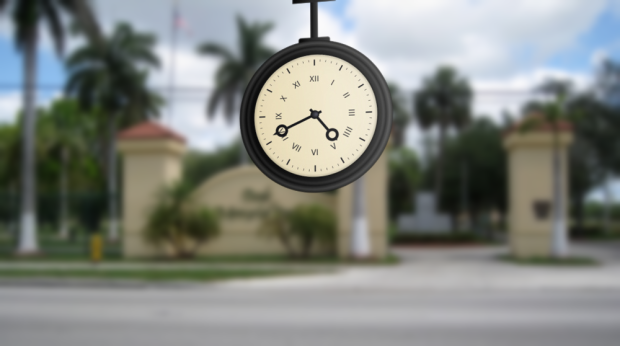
**4:41**
